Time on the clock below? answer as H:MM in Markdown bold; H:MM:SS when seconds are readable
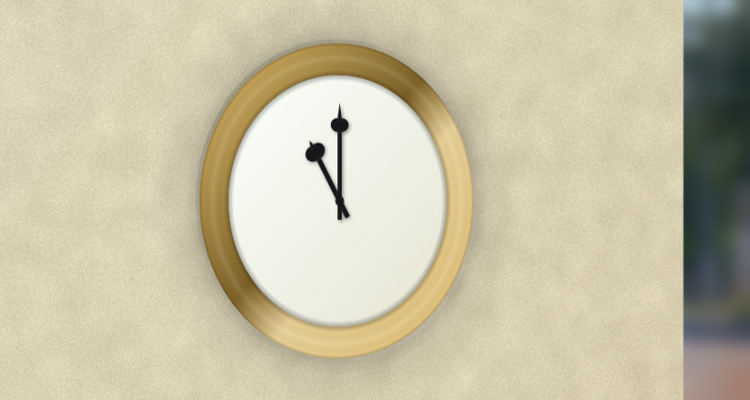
**11:00**
